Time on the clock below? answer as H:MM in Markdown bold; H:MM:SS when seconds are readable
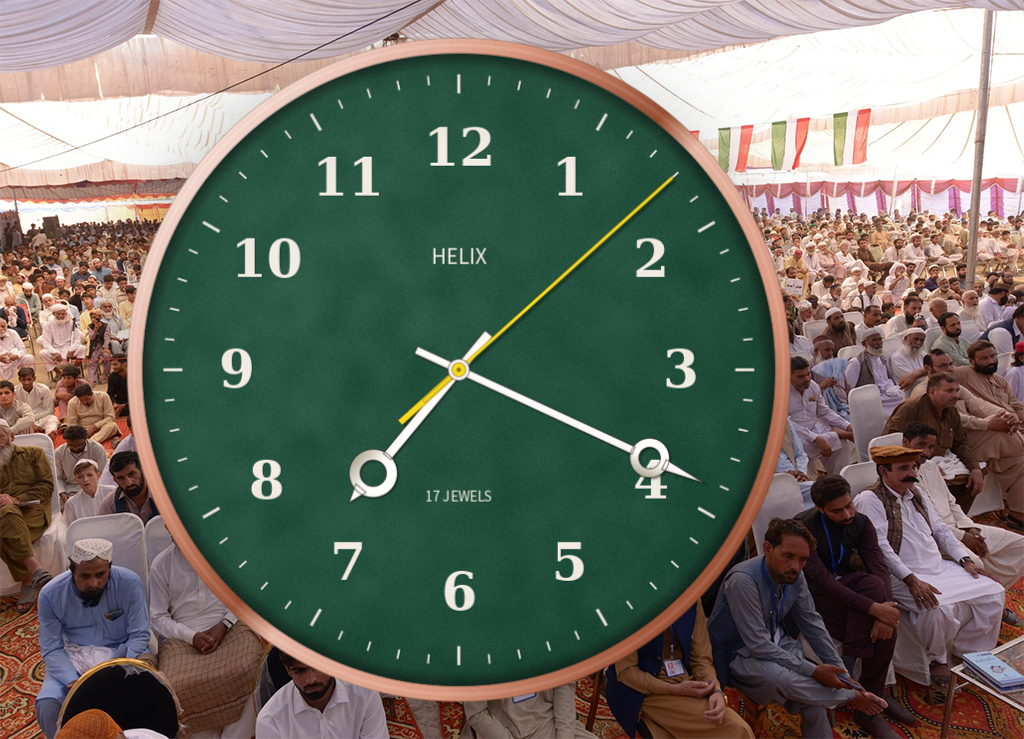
**7:19:08**
